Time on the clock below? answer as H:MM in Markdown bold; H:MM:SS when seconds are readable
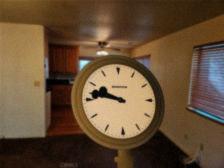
**9:47**
